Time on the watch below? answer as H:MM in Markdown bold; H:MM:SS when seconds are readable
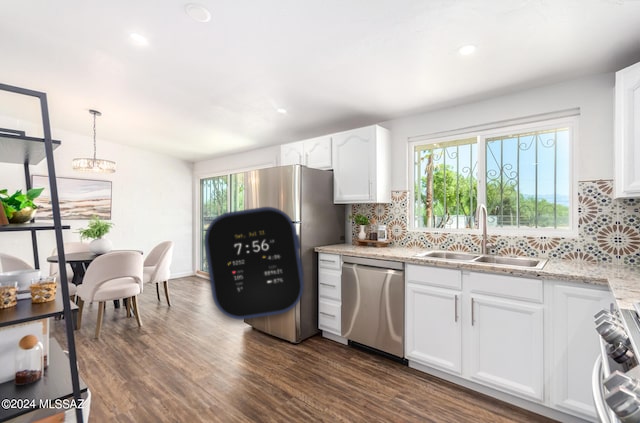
**7:56**
